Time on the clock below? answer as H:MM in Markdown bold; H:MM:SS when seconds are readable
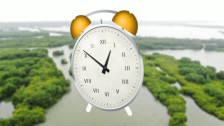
**12:51**
